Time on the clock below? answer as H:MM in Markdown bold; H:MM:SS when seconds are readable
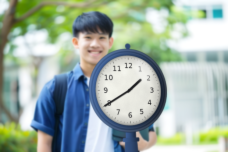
**1:40**
